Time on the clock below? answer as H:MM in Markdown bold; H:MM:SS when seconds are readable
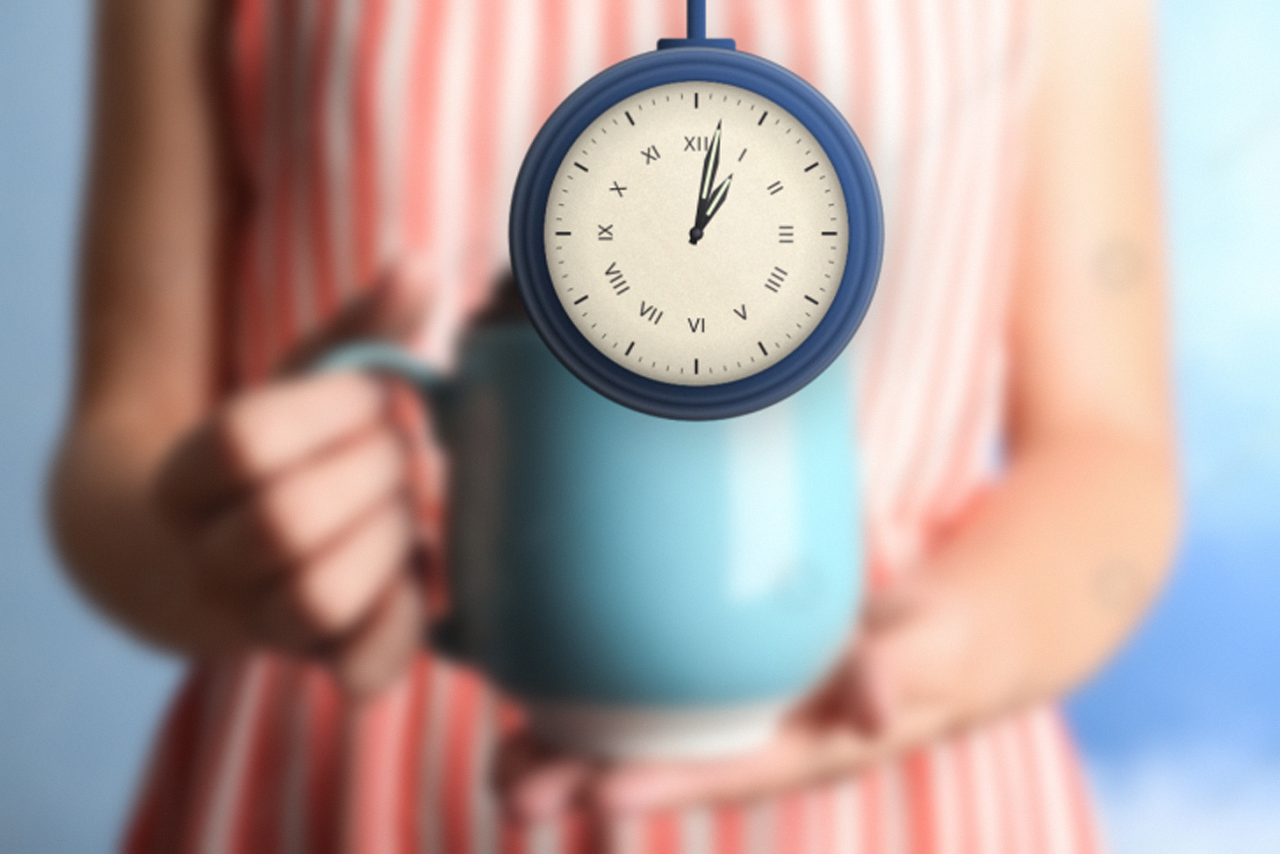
**1:02**
